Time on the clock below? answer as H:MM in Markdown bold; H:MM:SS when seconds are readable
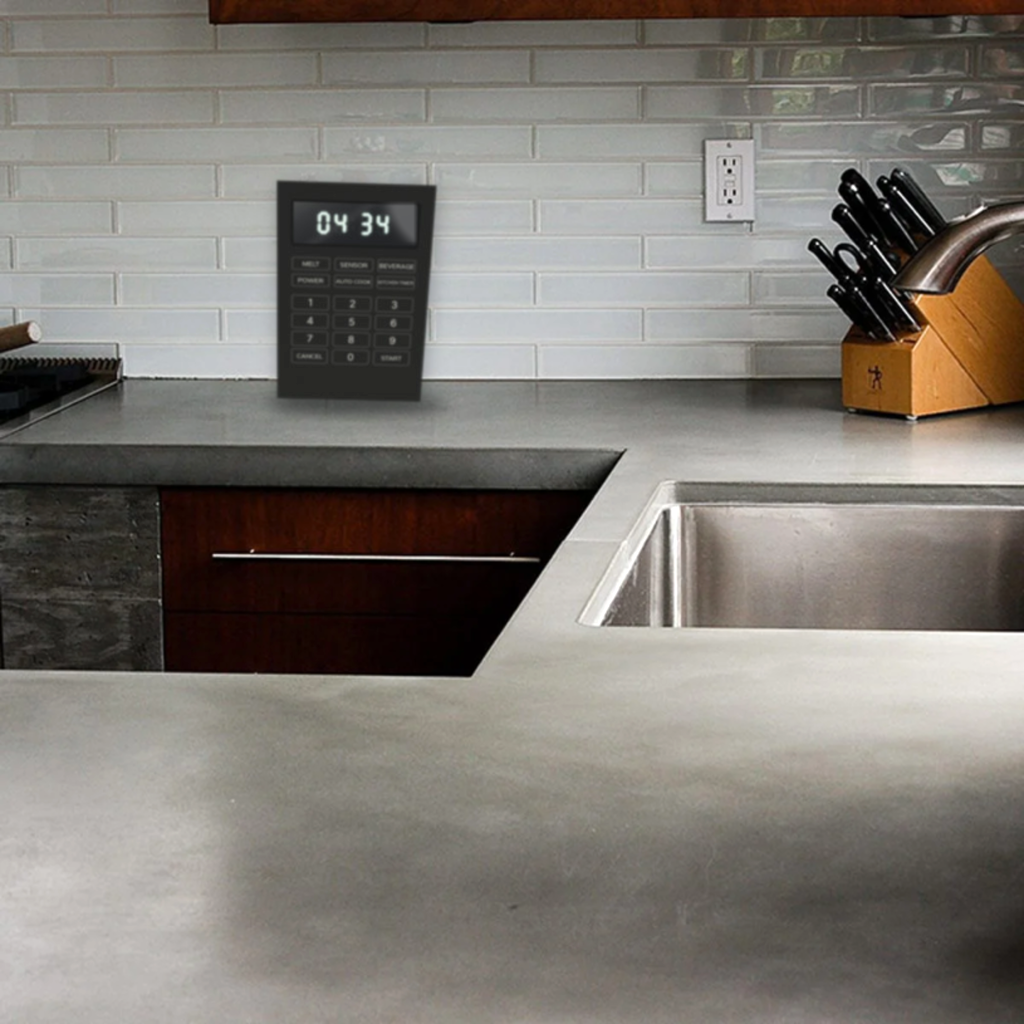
**4:34**
